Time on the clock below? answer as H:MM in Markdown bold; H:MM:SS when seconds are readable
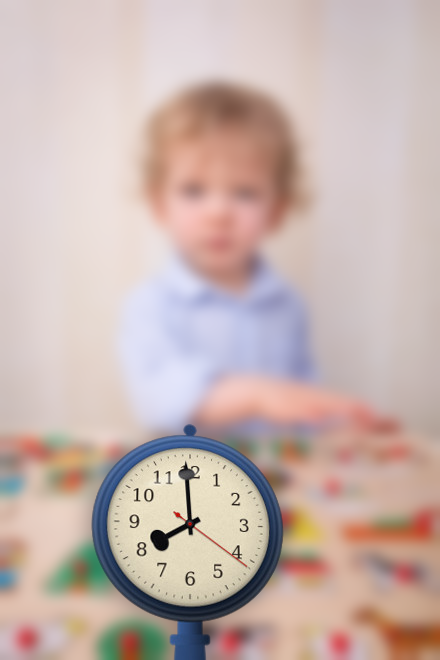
**7:59:21**
